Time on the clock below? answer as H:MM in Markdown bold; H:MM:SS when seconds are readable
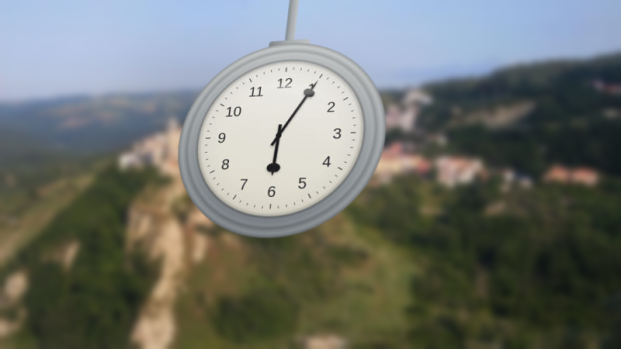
**6:05**
